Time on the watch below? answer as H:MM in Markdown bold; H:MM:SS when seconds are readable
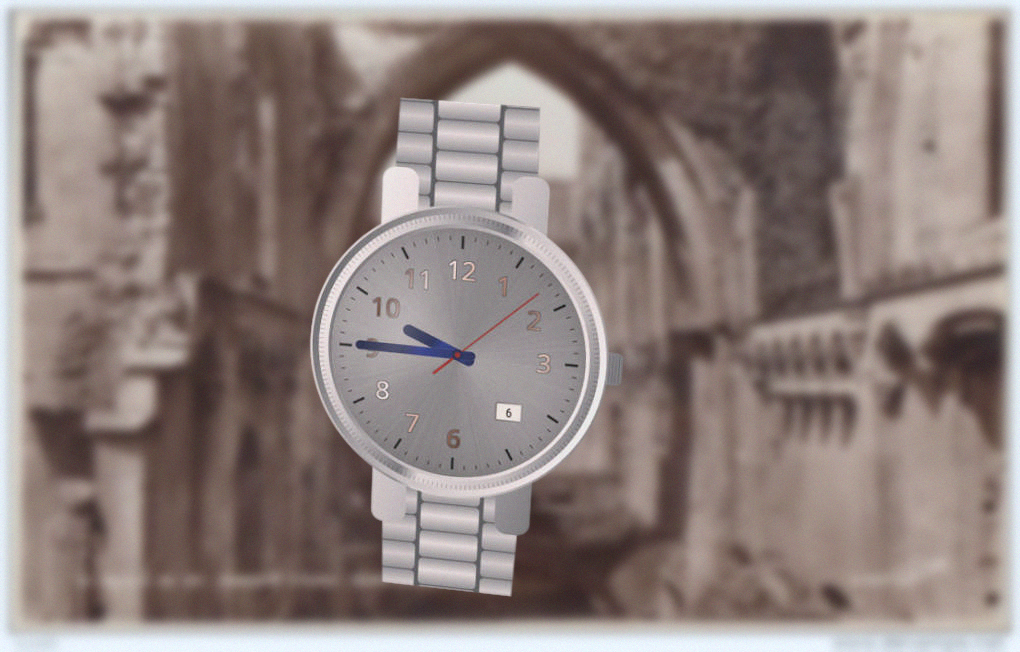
**9:45:08**
